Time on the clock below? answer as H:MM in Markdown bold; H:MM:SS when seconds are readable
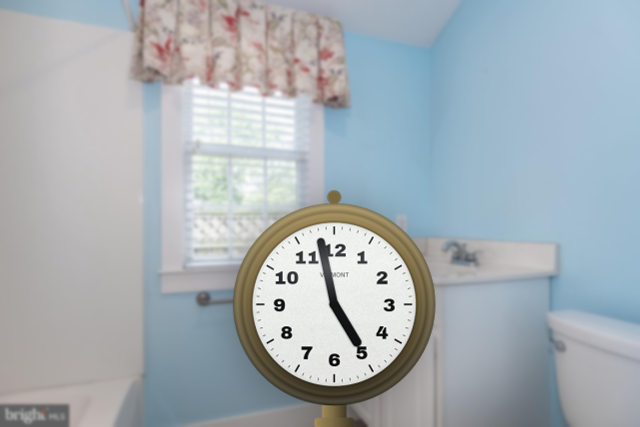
**4:58**
